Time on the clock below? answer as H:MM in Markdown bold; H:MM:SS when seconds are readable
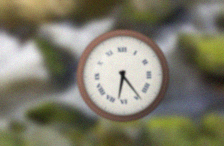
**6:24**
